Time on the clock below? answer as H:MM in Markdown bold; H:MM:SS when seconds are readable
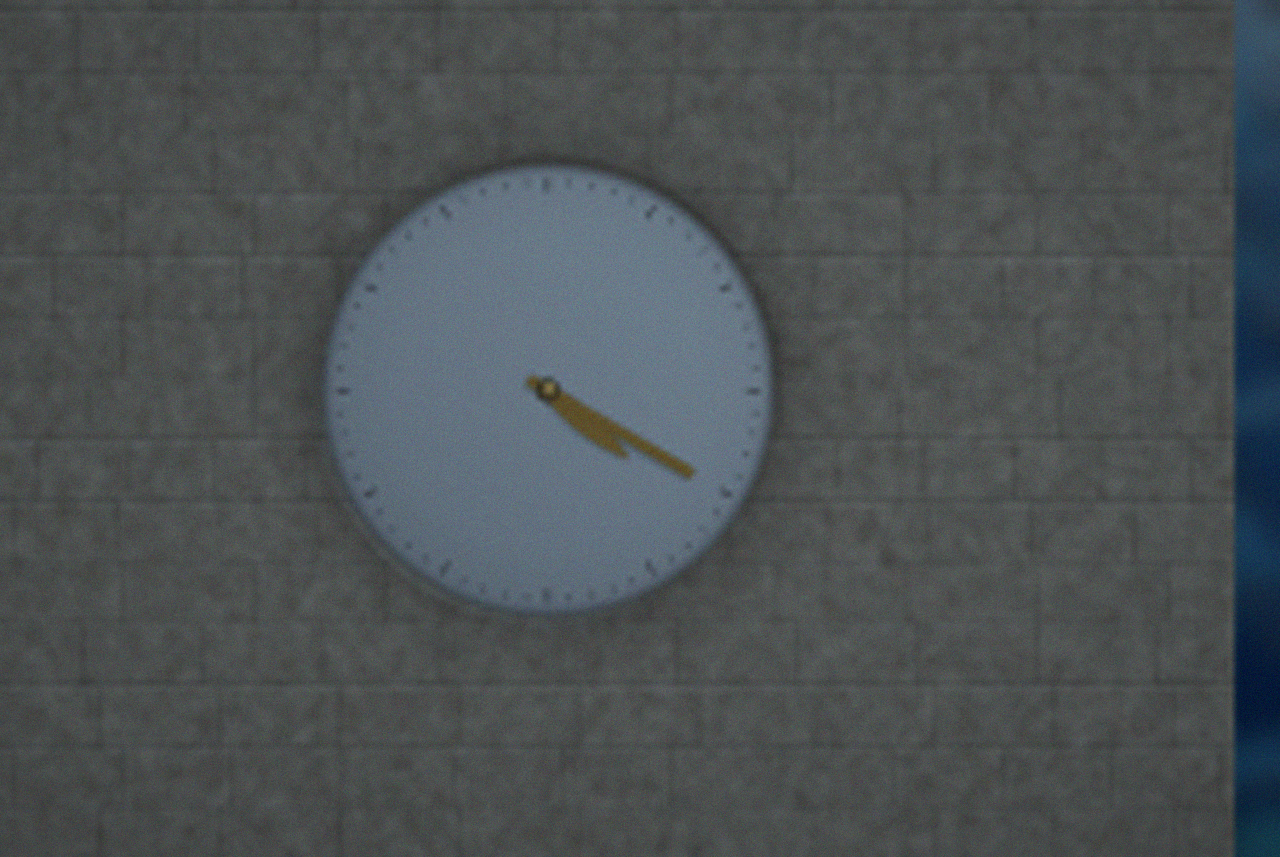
**4:20**
